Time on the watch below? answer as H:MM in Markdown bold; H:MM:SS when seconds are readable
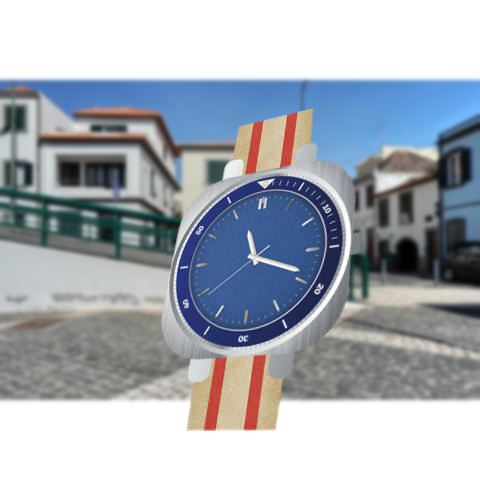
**11:18:39**
